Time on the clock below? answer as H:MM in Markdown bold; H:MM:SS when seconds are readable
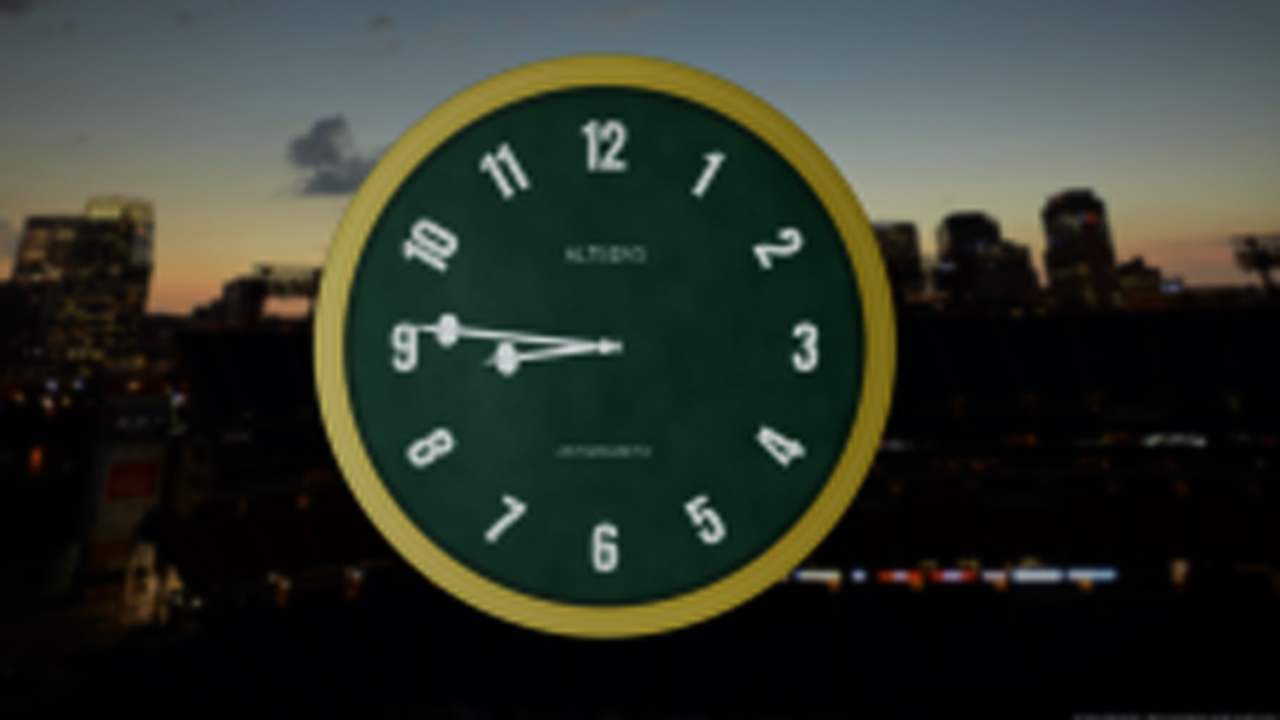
**8:46**
